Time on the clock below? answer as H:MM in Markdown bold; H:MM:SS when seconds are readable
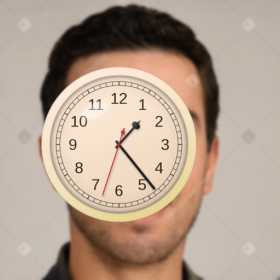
**1:23:33**
